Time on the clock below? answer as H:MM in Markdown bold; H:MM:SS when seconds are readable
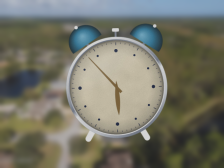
**5:53**
